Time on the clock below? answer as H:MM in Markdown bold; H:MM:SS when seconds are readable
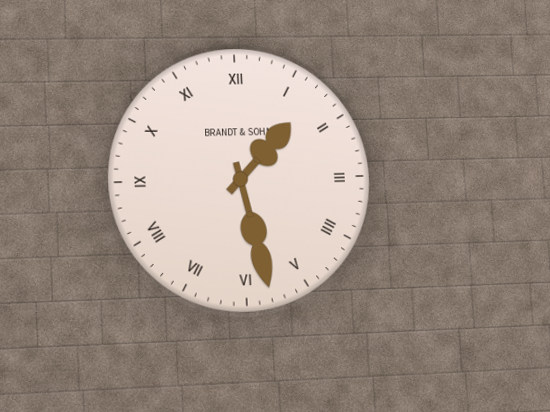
**1:28**
